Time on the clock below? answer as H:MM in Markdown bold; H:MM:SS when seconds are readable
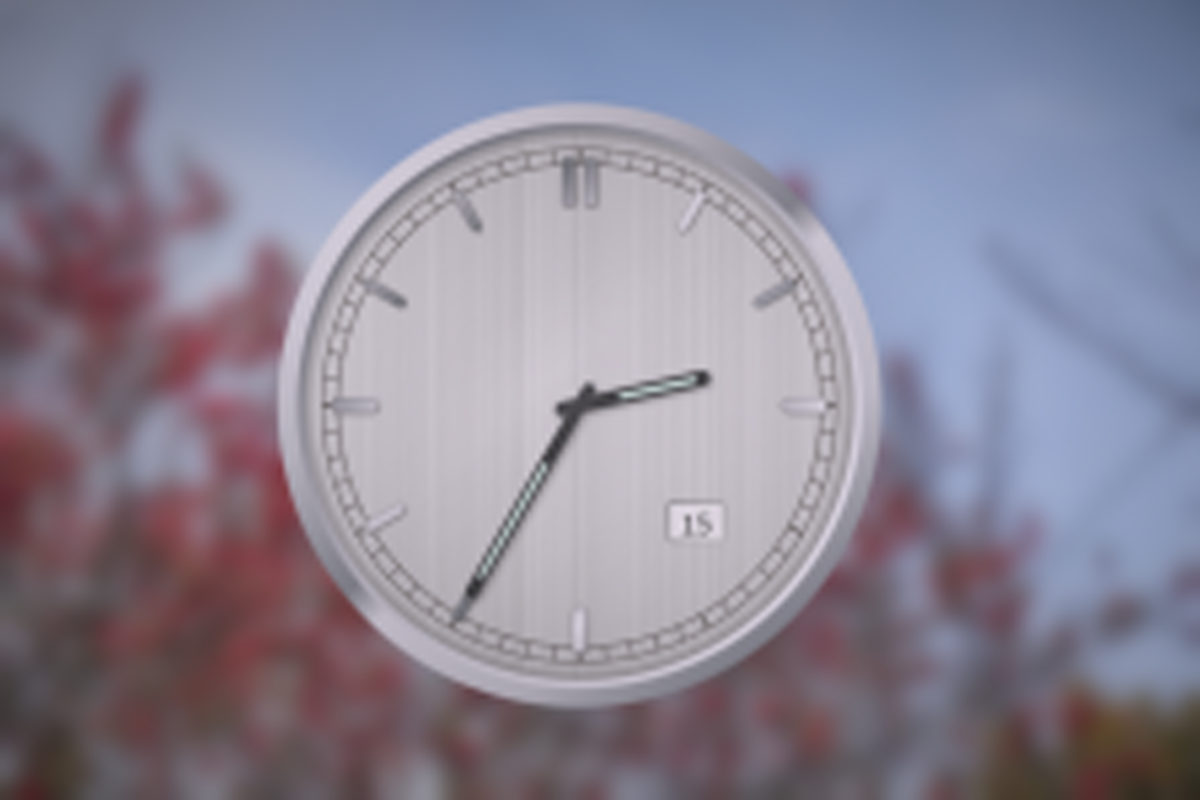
**2:35**
